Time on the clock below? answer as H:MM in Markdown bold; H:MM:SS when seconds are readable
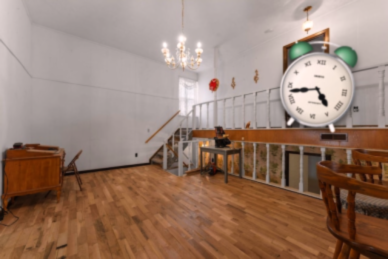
**4:43**
